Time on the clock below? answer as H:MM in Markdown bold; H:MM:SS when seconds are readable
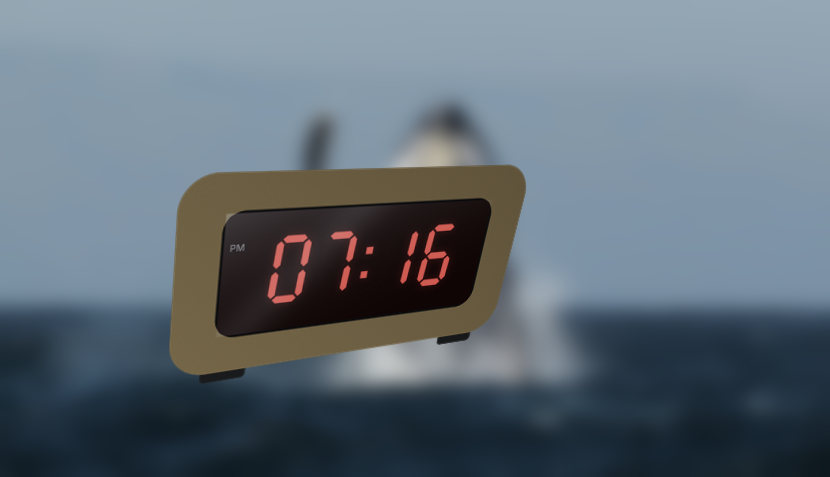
**7:16**
